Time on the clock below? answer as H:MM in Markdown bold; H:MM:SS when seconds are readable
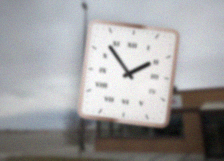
**1:53**
